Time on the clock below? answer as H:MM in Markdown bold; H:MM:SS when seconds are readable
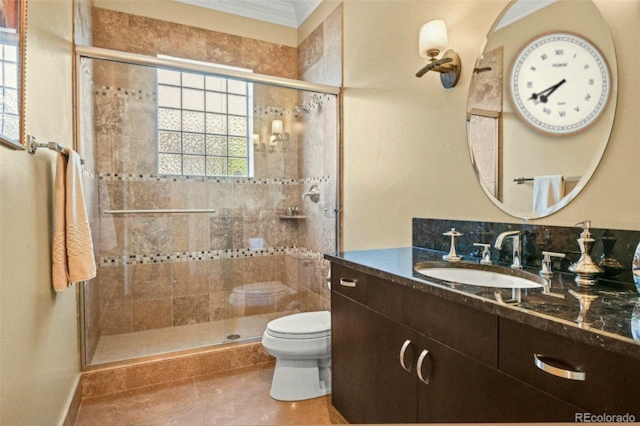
**7:41**
